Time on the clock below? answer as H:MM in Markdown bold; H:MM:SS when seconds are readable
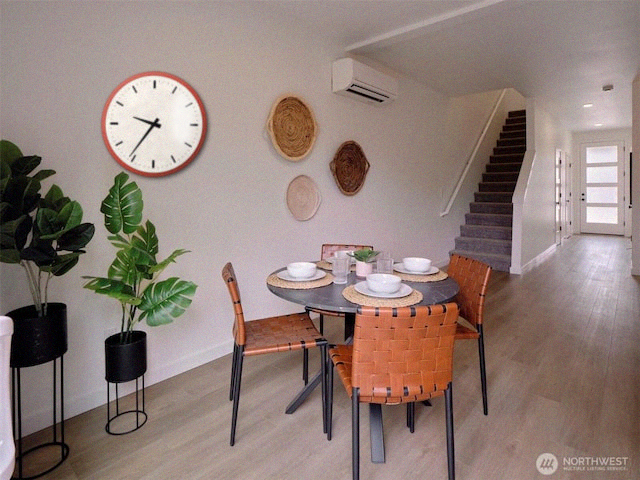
**9:36**
